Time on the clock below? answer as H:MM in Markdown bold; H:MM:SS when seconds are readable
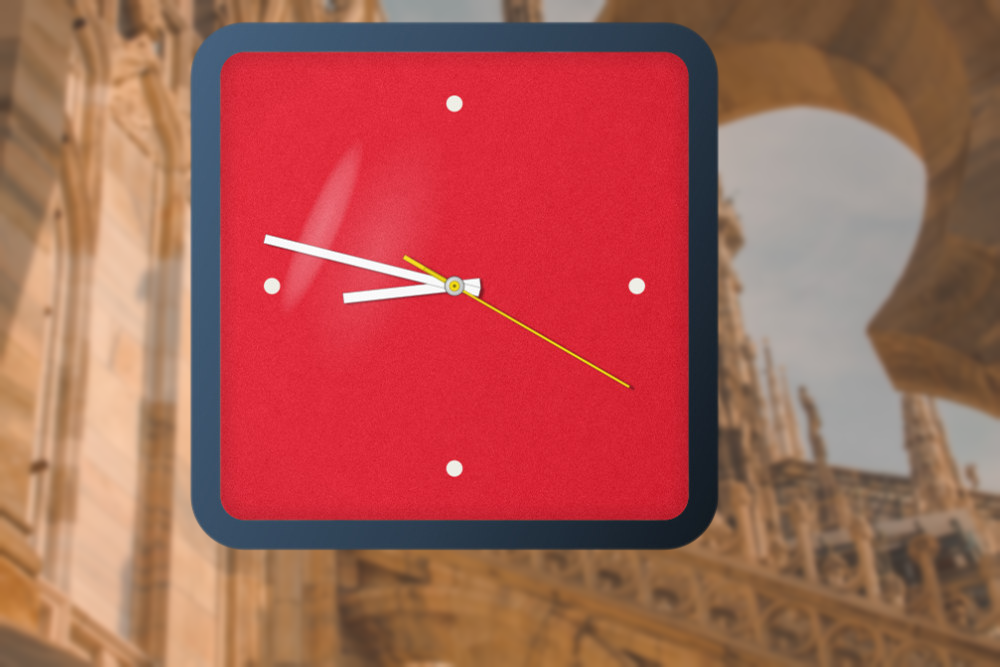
**8:47:20**
